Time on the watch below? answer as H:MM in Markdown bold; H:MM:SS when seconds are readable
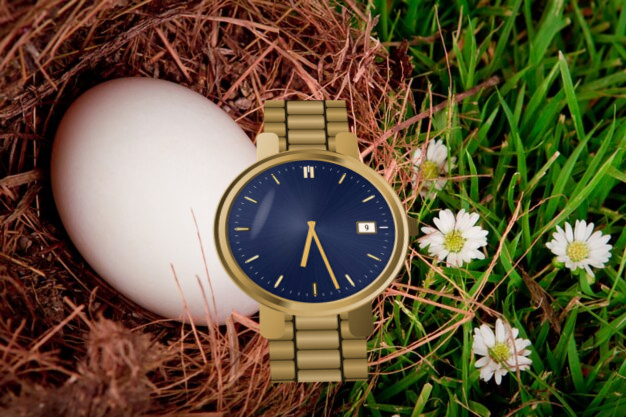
**6:27**
